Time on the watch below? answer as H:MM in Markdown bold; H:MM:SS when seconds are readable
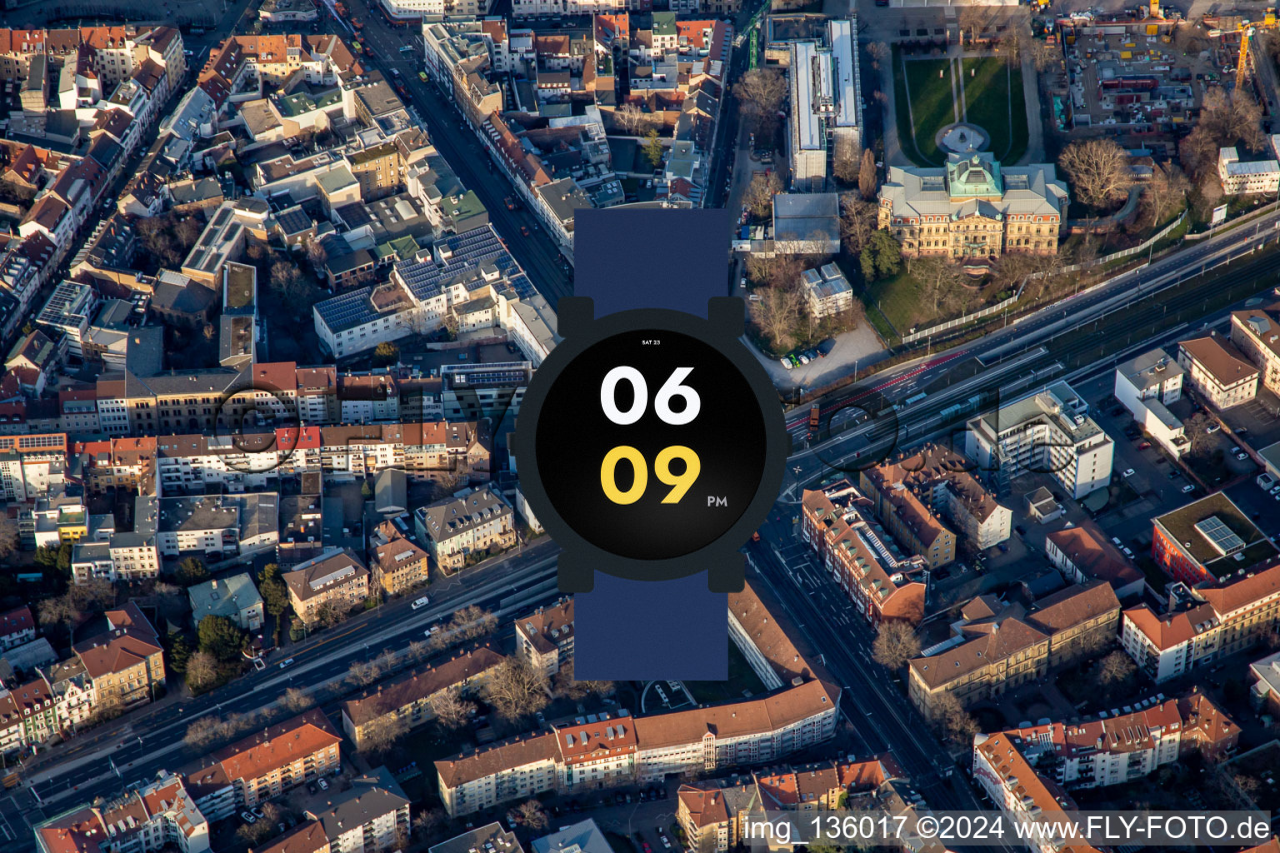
**6:09**
